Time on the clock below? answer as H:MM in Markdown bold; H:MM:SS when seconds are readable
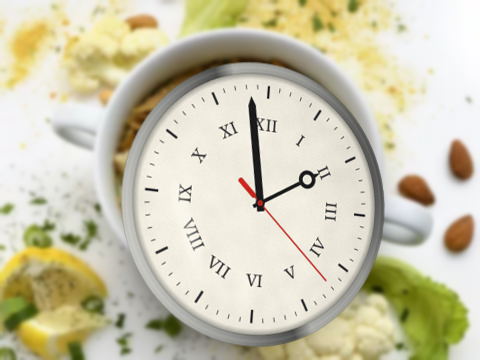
**1:58:22**
